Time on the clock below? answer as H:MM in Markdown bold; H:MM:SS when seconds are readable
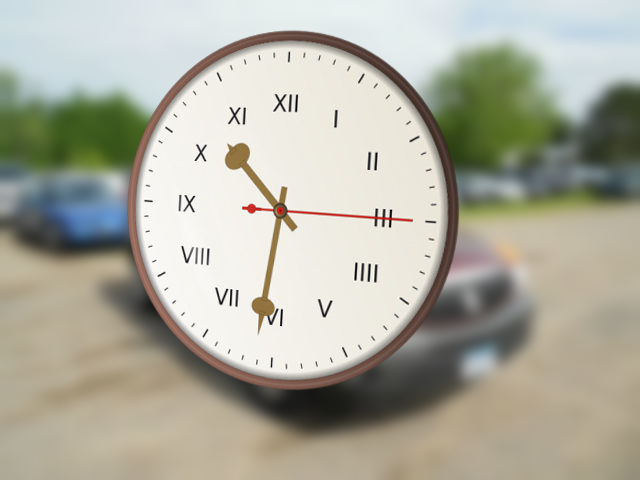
**10:31:15**
